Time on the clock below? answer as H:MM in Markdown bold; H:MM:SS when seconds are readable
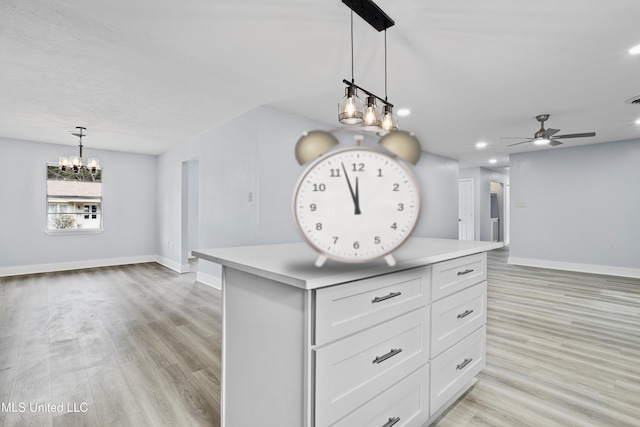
**11:57**
